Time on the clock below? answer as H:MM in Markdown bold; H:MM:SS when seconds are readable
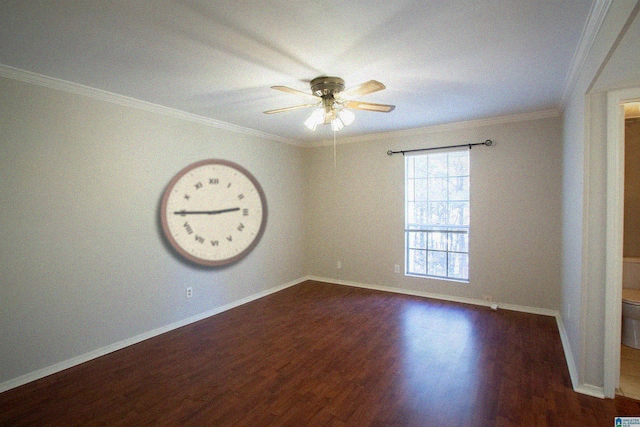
**2:45**
